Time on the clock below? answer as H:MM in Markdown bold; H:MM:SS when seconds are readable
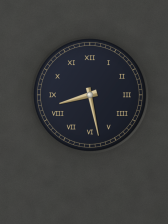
**8:28**
